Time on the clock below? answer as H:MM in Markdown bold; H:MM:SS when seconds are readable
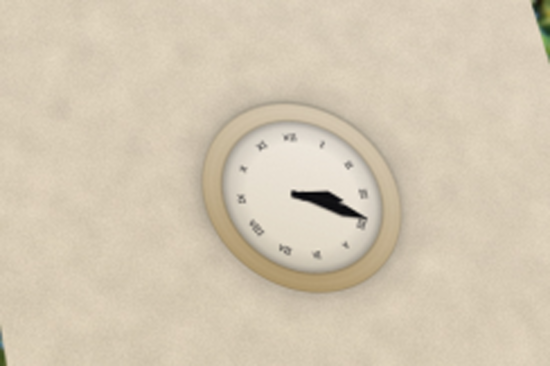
**3:19**
